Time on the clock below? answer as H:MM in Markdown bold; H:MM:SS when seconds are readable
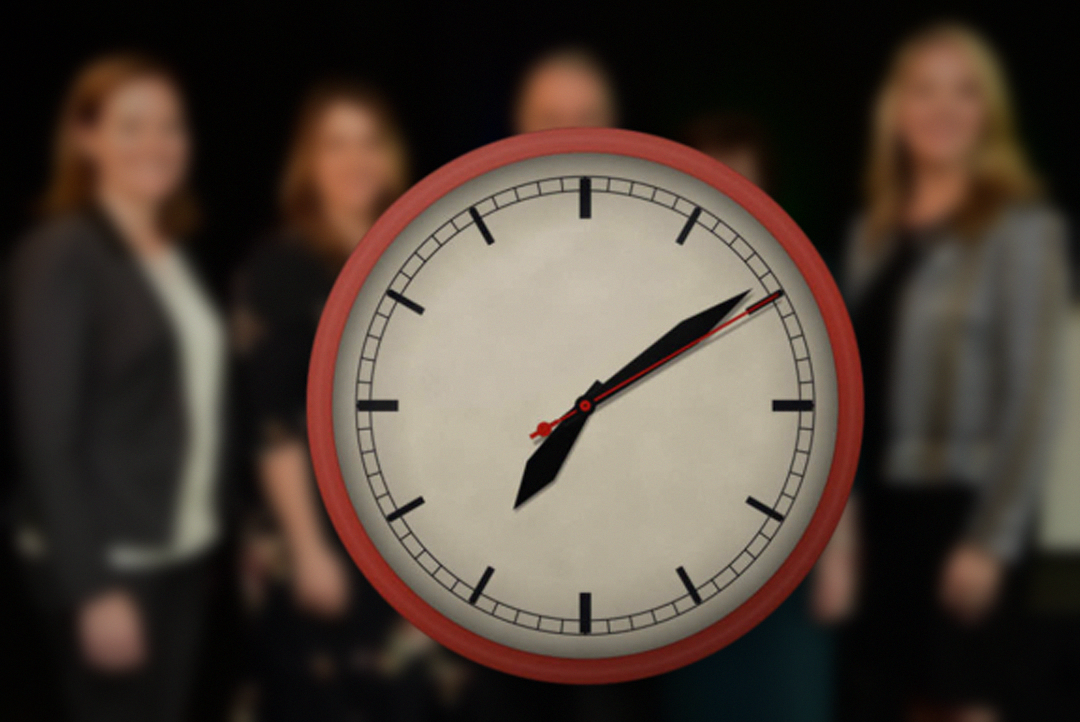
**7:09:10**
